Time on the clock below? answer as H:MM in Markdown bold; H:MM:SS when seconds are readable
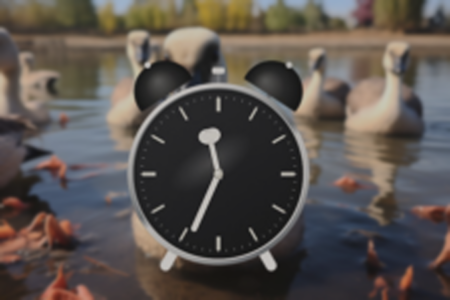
**11:34**
